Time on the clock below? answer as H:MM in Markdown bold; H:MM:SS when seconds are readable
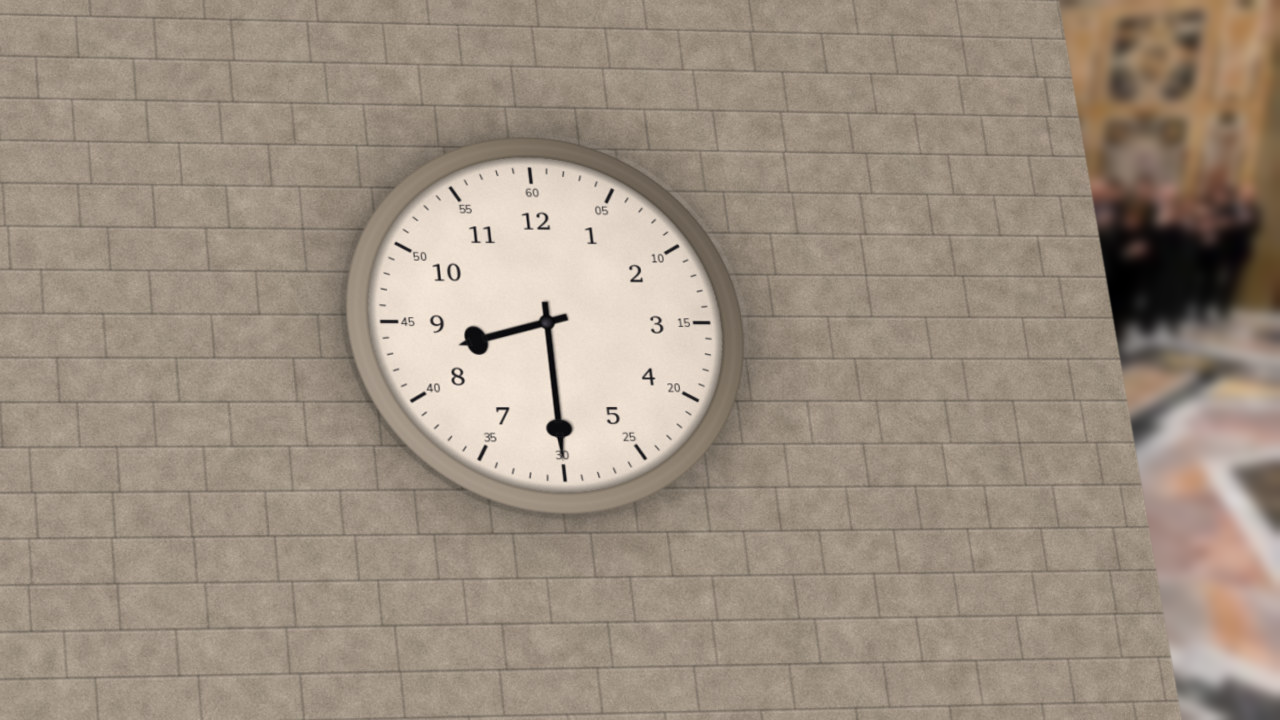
**8:30**
